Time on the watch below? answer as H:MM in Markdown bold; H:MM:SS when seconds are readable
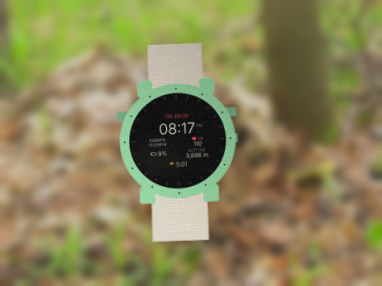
**8:17**
